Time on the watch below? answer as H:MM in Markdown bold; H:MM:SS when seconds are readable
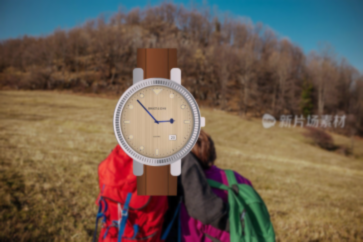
**2:53**
